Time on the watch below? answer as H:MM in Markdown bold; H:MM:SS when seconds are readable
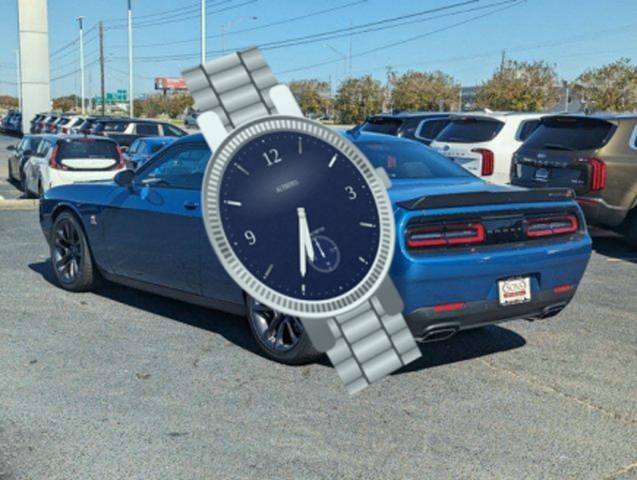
**6:35**
